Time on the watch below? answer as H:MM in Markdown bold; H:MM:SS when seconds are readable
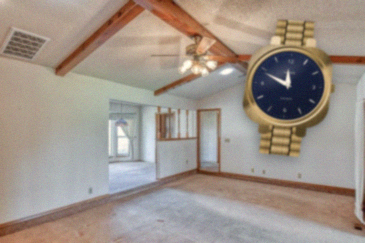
**11:49**
